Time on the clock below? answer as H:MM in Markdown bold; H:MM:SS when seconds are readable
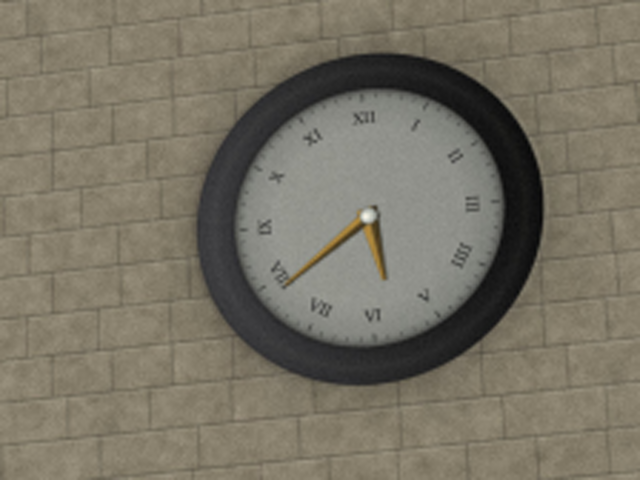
**5:39**
